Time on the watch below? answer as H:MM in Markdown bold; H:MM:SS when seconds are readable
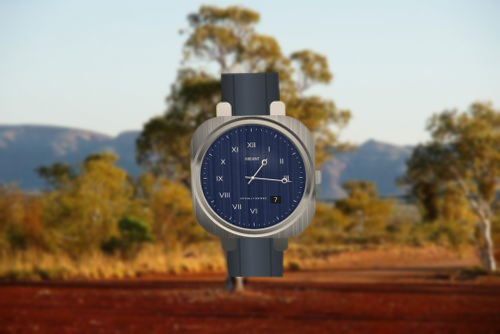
**1:16**
